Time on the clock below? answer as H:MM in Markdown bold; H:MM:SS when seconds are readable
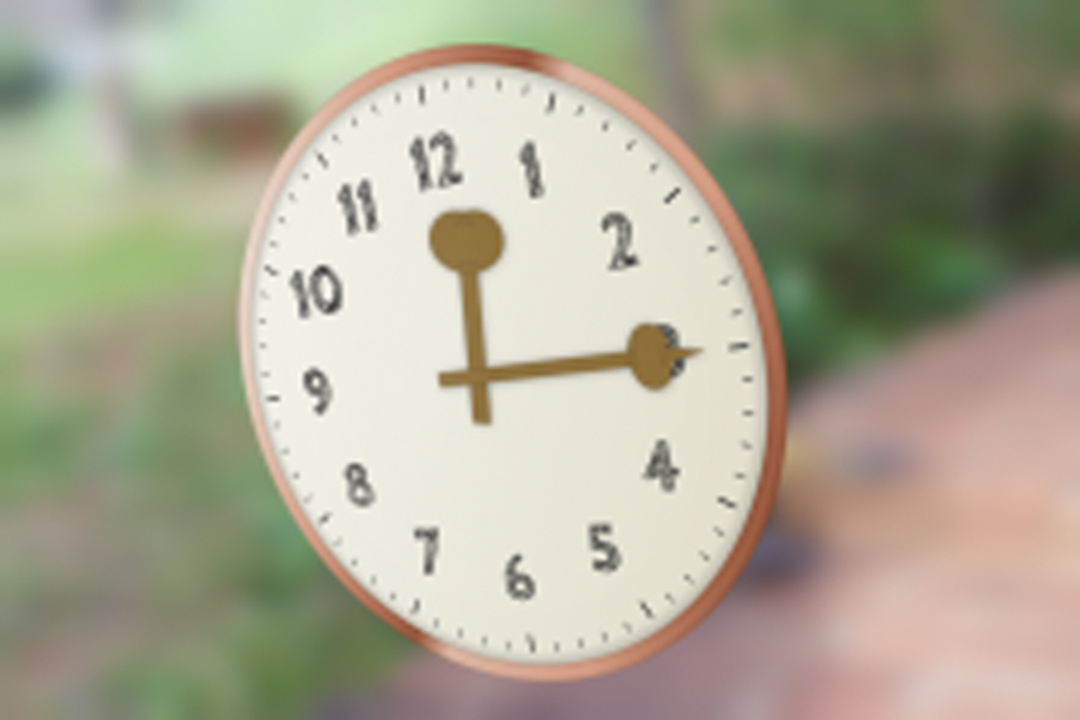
**12:15**
